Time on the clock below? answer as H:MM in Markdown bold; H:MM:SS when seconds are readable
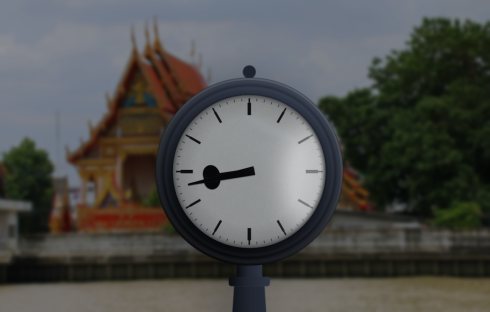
**8:43**
